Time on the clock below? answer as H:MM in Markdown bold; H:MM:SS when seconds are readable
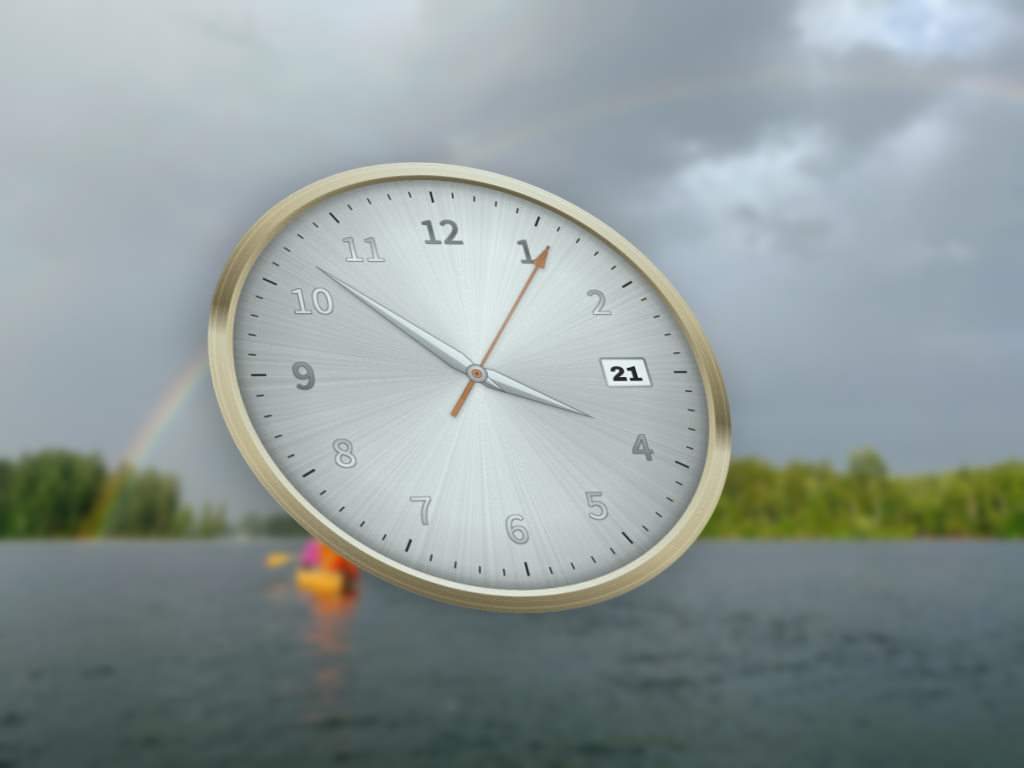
**3:52:06**
